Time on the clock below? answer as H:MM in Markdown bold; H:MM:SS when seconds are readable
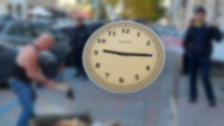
**9:15**
